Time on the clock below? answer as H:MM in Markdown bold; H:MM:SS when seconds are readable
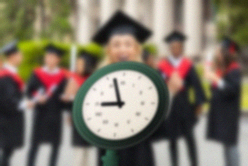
**8:57**
